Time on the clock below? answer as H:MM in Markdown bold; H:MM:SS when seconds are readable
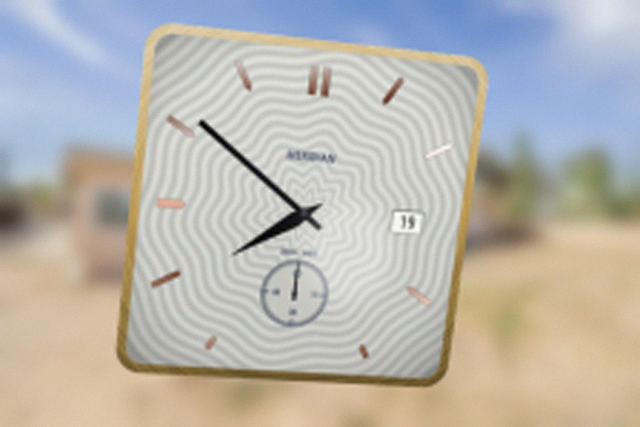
**7:51**
